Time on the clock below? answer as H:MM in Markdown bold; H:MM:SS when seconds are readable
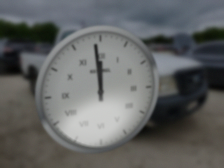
**11:59**
